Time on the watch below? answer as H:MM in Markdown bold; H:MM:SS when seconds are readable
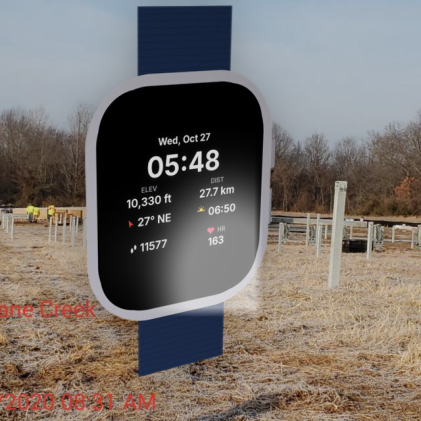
**5:48**
